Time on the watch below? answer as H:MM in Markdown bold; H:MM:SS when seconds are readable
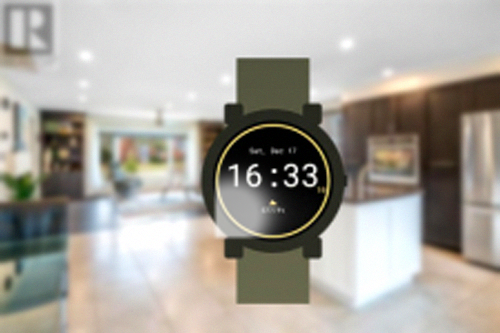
**16:33**
